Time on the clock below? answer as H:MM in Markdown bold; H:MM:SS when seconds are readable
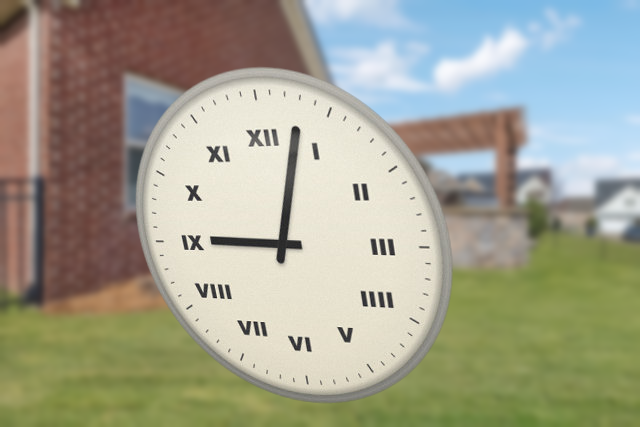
**9:03**
